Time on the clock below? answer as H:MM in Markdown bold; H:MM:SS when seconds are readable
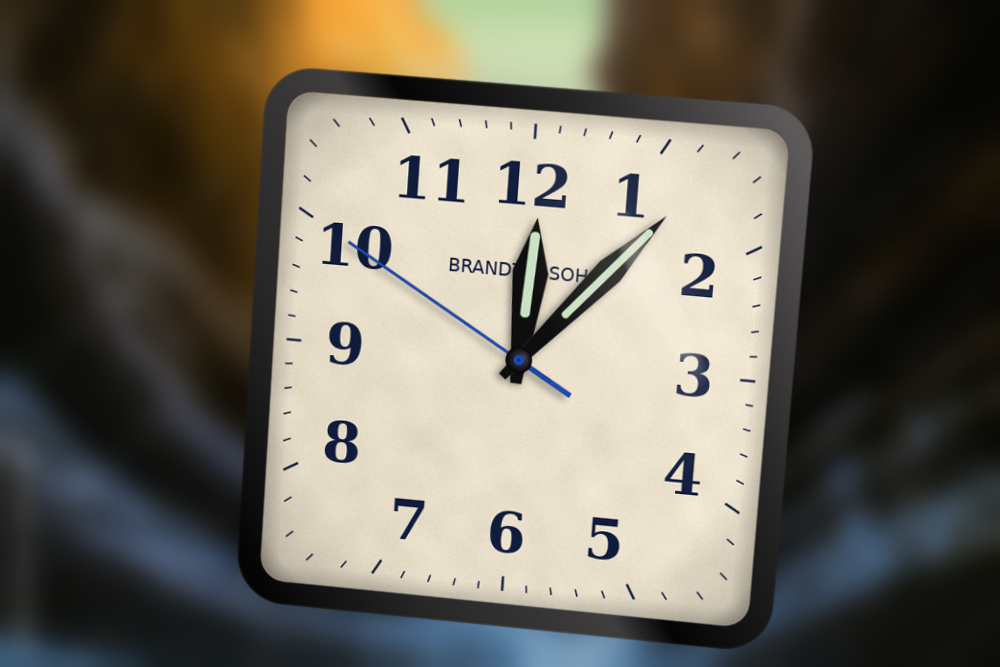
**12:06:50**
